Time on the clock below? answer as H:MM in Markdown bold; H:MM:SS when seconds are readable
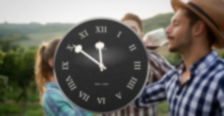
**11:51**
